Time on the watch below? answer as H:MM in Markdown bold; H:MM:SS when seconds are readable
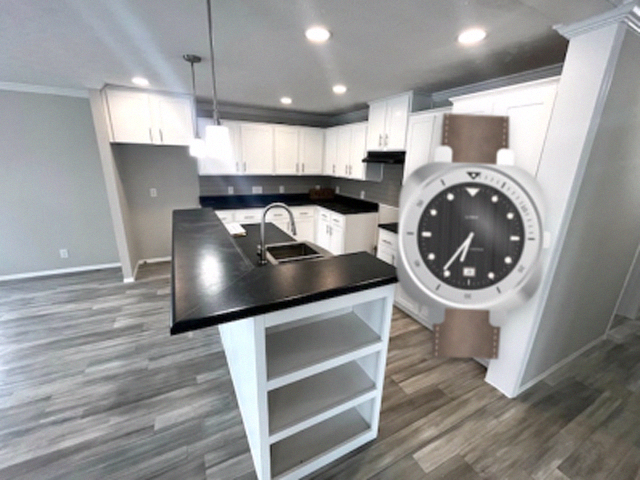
**6:36**
